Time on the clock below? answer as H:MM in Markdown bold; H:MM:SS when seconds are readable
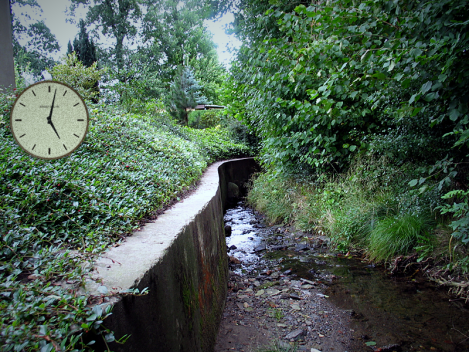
**5:02**
